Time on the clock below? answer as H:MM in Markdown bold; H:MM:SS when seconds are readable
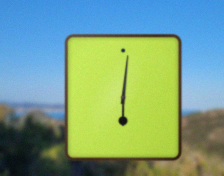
**6:01**
